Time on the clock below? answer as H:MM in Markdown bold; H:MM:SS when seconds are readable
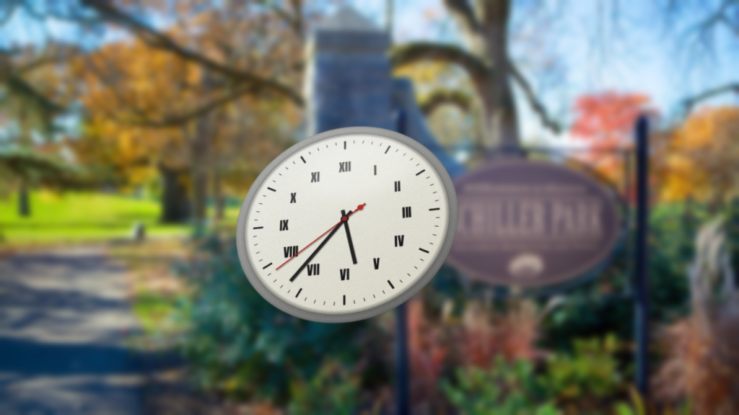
**5:36:39**
